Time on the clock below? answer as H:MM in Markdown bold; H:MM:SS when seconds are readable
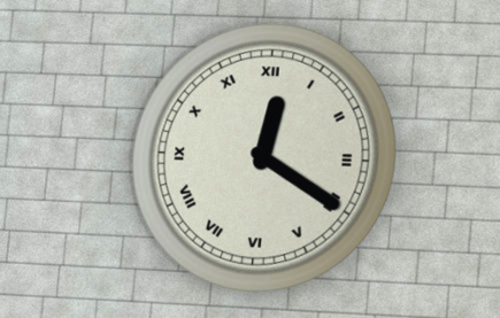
**12:20**
